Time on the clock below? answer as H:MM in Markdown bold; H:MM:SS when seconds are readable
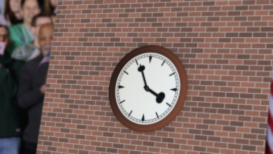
**3:56**
